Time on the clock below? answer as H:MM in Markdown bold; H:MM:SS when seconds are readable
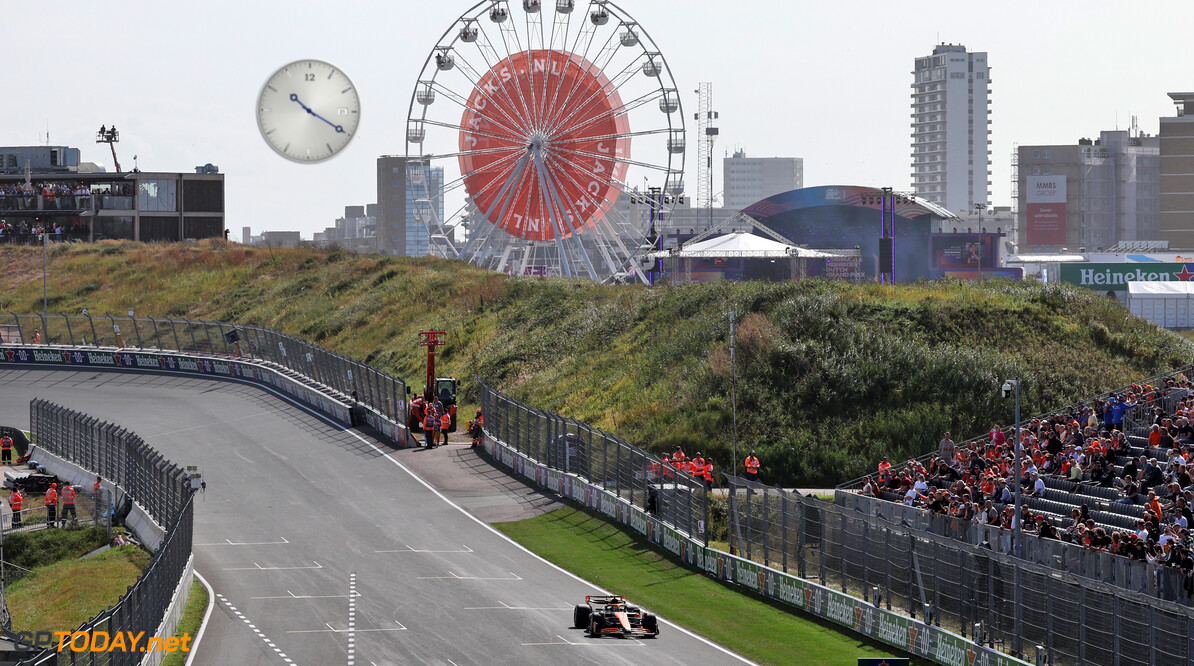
**10:20**
